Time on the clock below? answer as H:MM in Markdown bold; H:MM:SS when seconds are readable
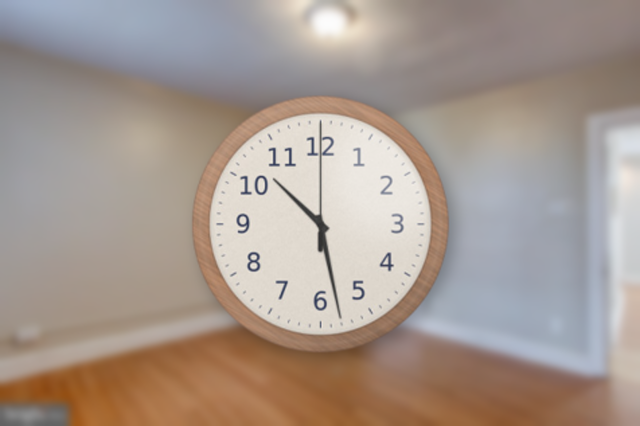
**10:28:00**
